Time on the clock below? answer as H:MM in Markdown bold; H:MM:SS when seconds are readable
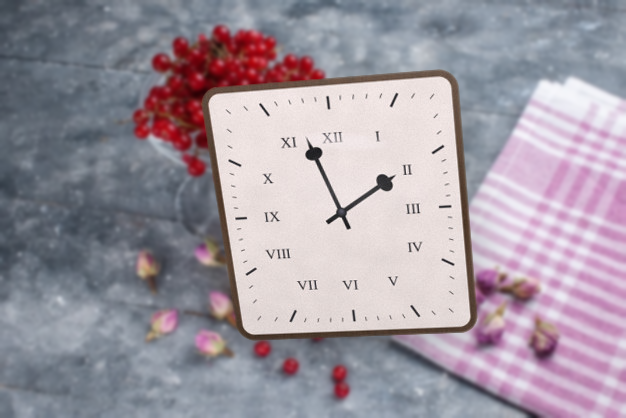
**1:57**
